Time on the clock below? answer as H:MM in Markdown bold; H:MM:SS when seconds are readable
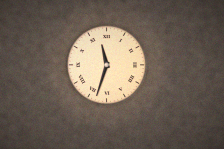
**11:33**
